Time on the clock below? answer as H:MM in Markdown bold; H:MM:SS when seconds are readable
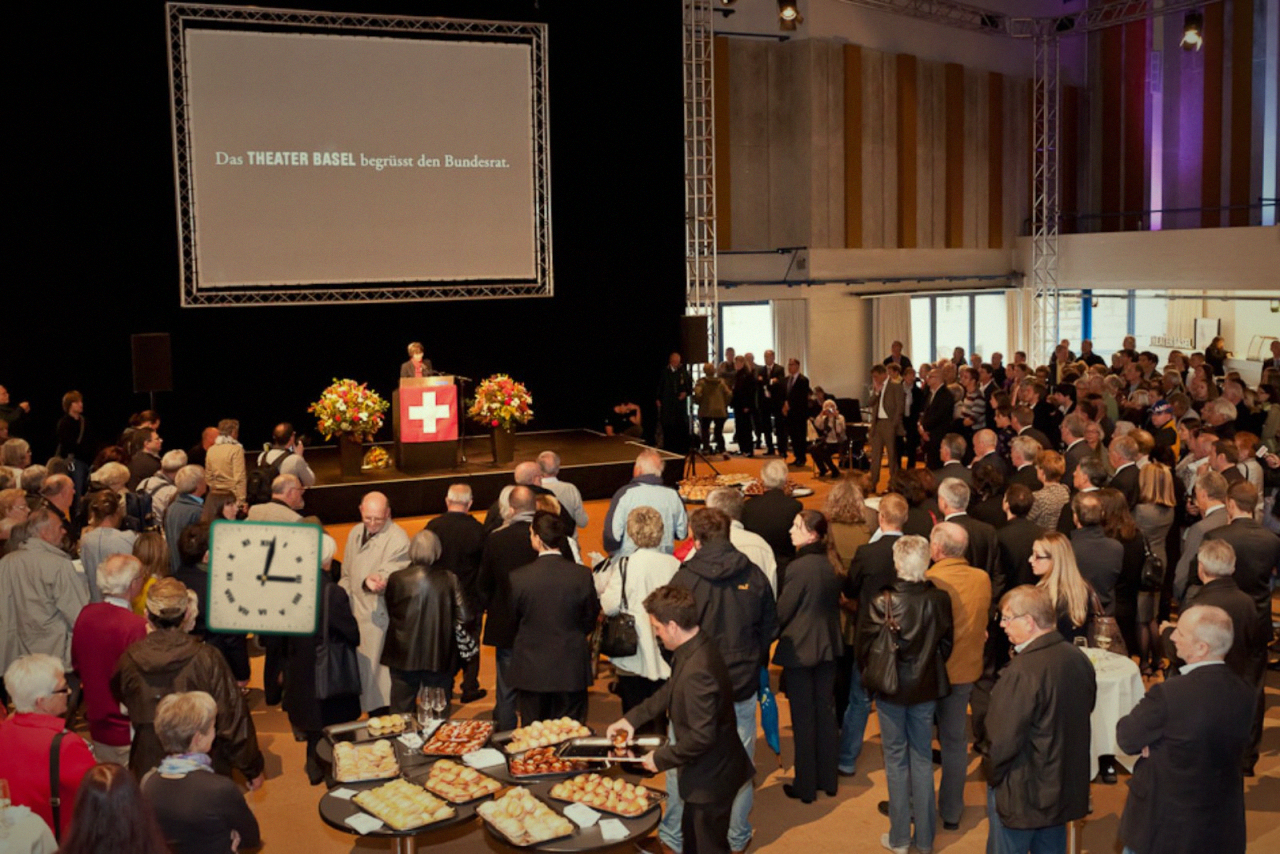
**3:02**
